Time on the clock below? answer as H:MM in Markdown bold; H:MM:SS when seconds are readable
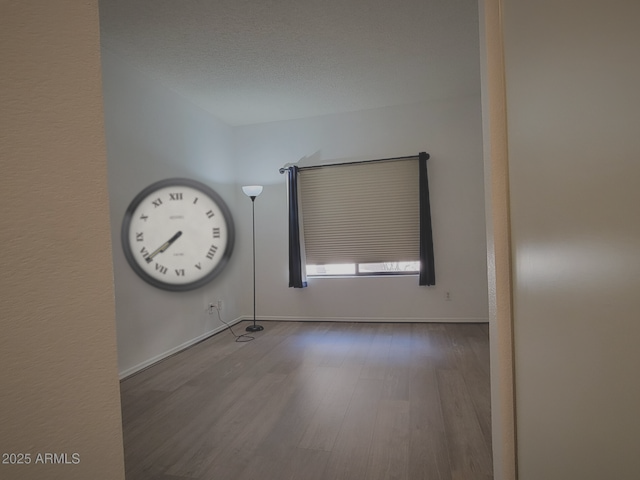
**7:39**
